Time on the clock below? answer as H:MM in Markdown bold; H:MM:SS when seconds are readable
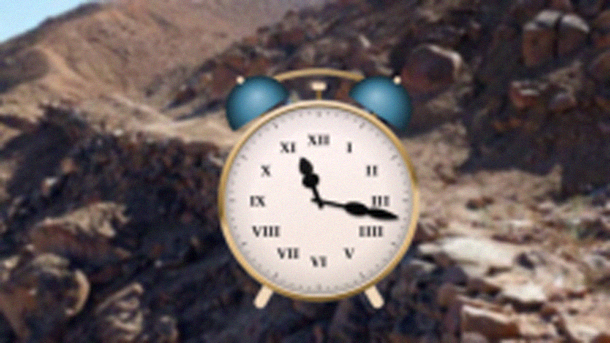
**11:17**
